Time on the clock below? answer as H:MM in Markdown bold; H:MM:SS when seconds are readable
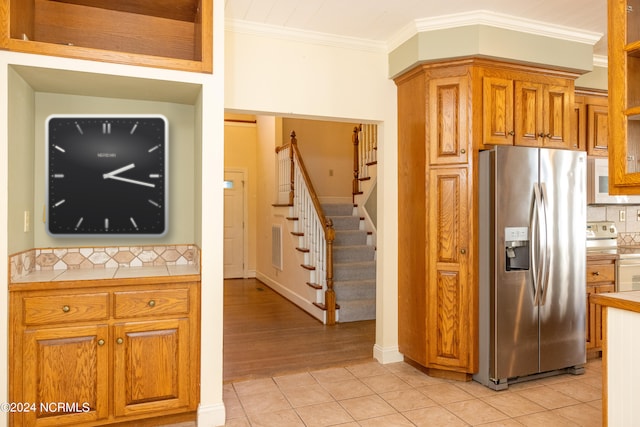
**2:17**
